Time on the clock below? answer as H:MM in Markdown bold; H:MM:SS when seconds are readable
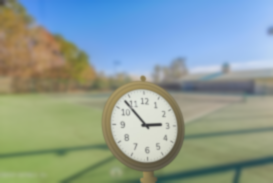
**2:53**
